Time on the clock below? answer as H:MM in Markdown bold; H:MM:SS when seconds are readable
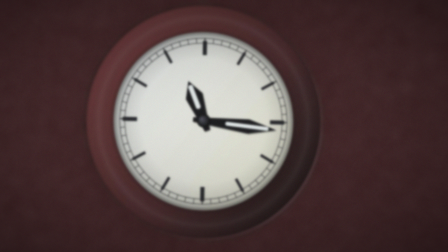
**11:16**
